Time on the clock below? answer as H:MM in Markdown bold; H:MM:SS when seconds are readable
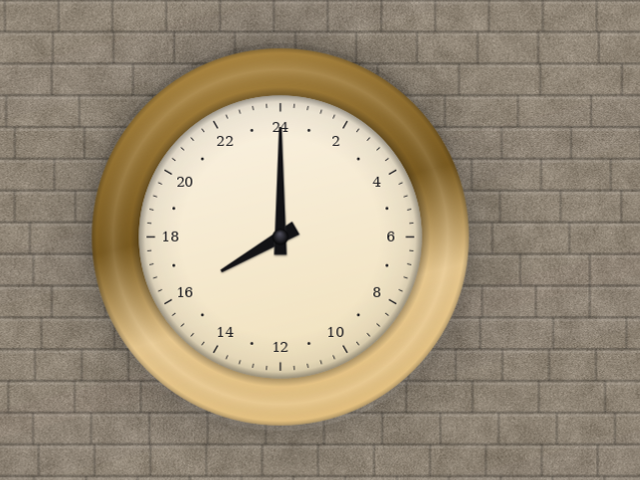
**16:00**
